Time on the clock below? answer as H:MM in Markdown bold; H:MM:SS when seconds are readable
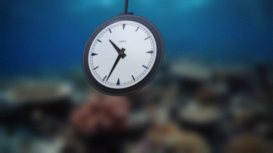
**10:34**
